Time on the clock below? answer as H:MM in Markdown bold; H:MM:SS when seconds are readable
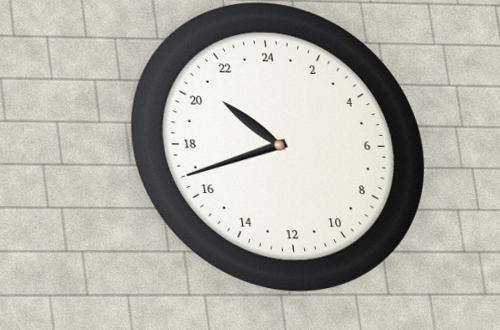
**20:42**
